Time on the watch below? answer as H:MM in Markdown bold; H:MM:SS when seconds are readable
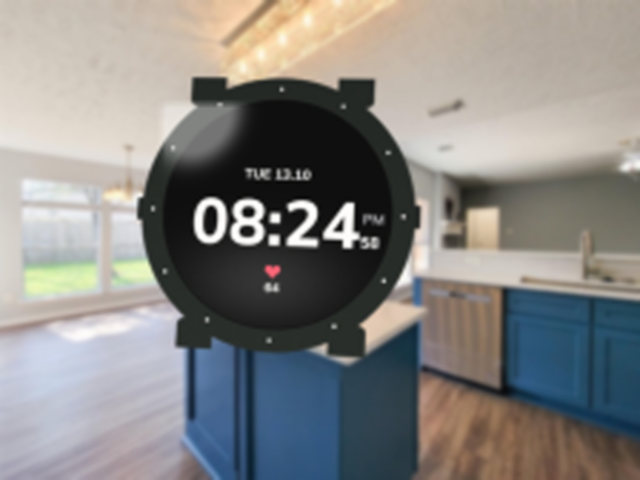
**8:24**
